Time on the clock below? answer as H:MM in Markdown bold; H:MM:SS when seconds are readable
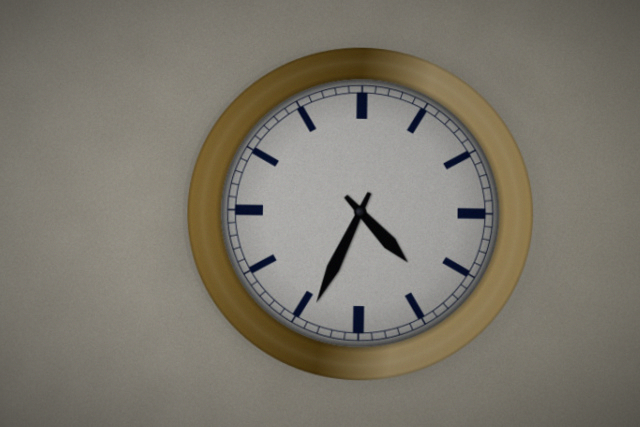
**4:34**
